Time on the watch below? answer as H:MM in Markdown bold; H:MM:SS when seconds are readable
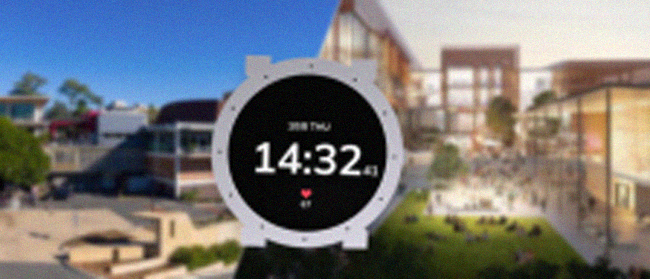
**14:32**
